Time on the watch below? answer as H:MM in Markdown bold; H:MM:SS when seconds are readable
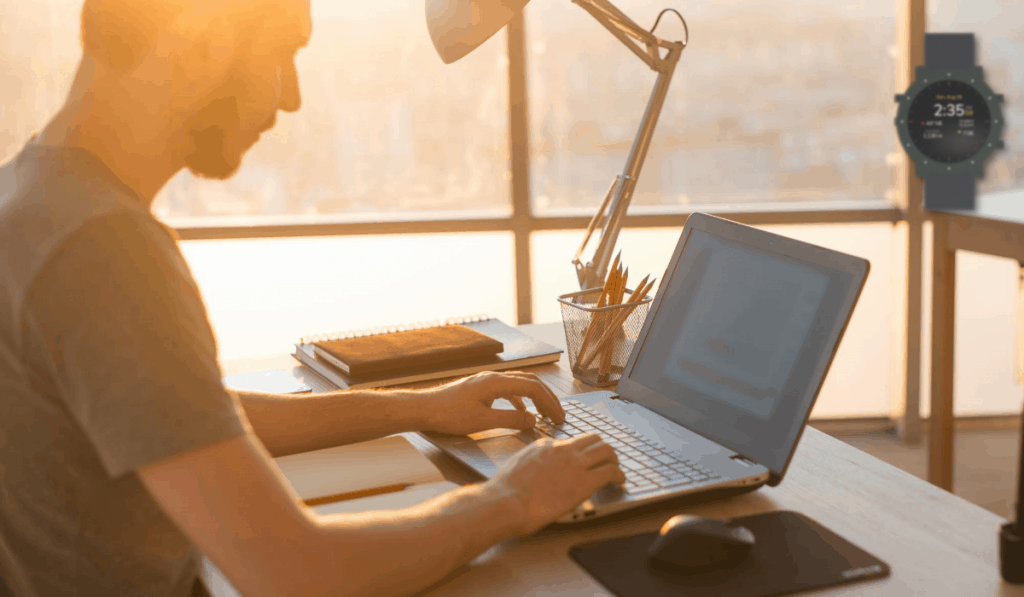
**2:35**
